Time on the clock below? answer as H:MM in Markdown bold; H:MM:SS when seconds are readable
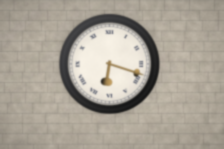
**6:18**
